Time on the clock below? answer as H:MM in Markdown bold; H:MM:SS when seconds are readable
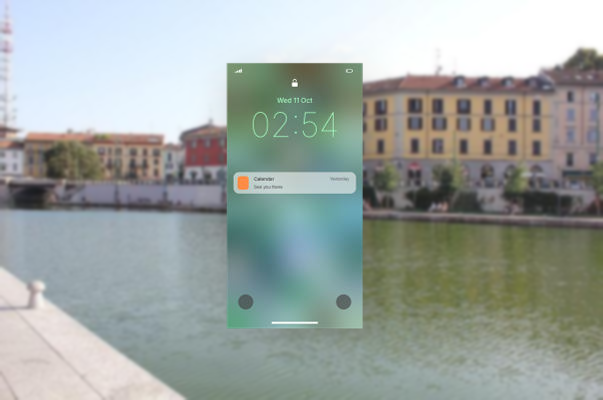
**2:54**
